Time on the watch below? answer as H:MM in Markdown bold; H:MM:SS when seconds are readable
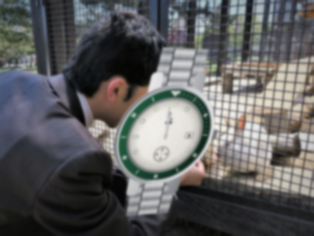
**11:59**
